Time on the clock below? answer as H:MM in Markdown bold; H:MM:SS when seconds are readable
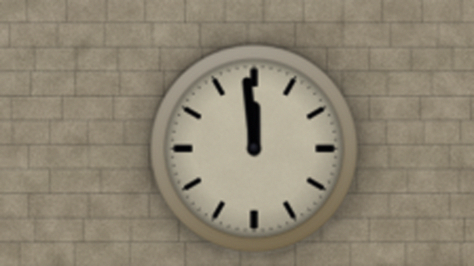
**11:59**
